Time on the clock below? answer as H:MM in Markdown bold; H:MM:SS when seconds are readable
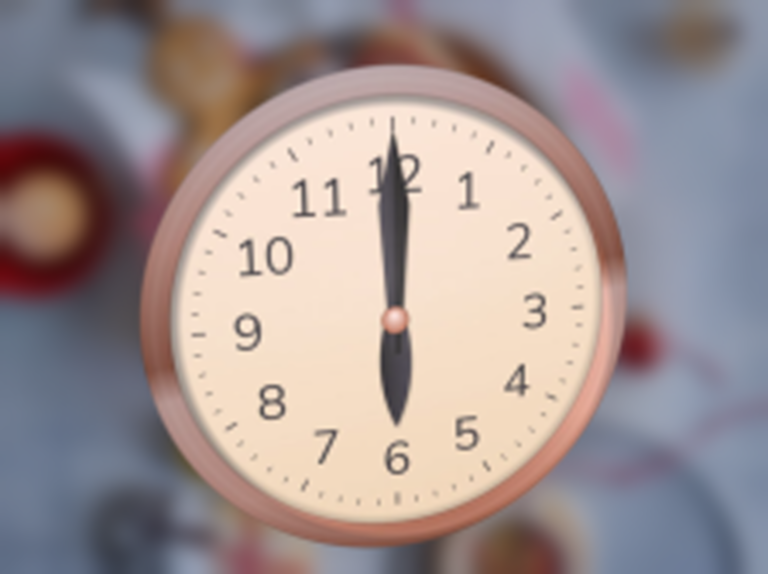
**6:00**
